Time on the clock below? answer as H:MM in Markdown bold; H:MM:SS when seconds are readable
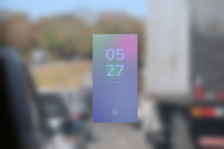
**5:27**
